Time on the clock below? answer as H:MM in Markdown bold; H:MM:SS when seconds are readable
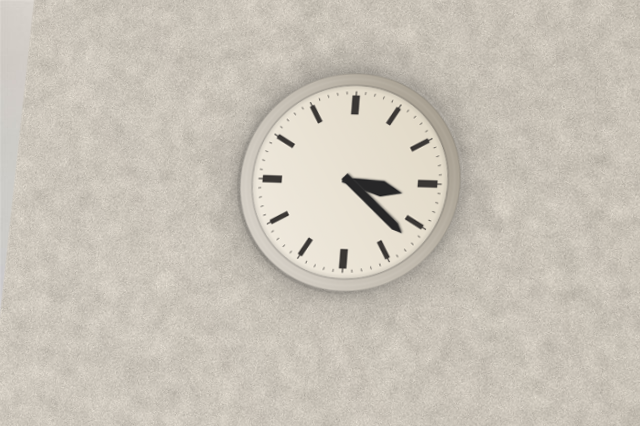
**3:22**
